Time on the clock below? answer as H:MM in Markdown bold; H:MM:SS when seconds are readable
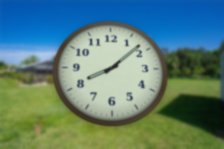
**8:08**
